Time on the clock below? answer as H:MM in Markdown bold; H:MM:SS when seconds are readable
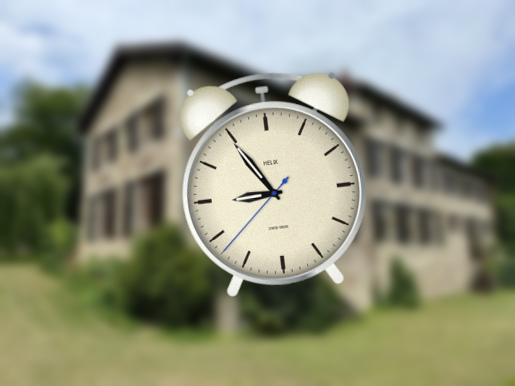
**8:54:38**
